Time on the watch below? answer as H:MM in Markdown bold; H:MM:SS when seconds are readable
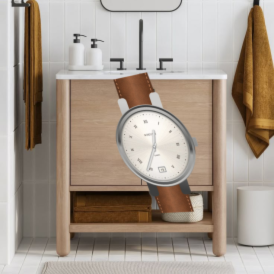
**12:36**
